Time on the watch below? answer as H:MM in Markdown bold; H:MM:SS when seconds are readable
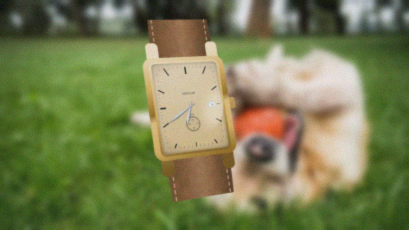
**6:40**
